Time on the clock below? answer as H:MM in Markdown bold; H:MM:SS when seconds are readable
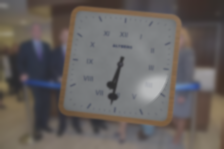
**6:31**
